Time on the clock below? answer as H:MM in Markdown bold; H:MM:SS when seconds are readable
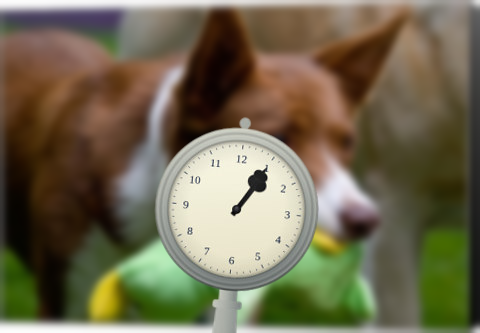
**1:05**
